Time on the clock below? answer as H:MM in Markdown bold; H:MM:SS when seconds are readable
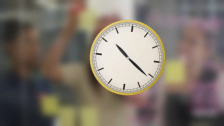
**10:21**
